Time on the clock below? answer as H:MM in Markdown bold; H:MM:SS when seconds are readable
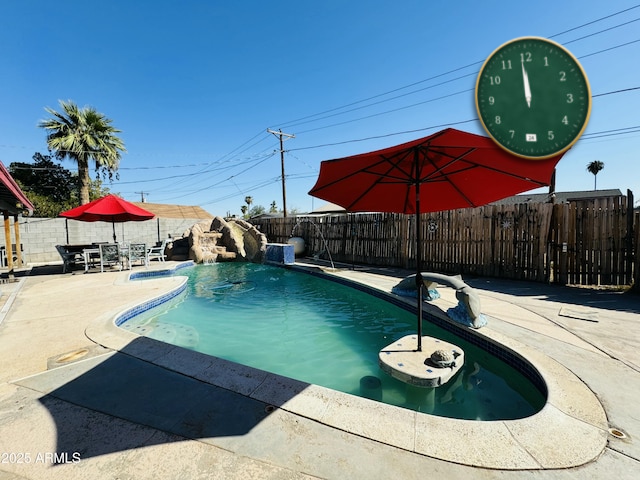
**11:59**
